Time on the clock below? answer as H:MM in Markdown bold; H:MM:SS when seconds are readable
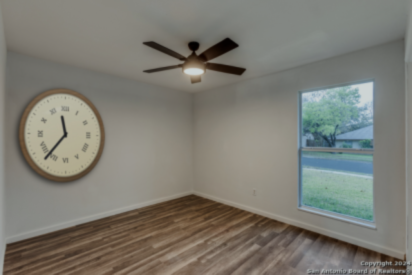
**11:37**
